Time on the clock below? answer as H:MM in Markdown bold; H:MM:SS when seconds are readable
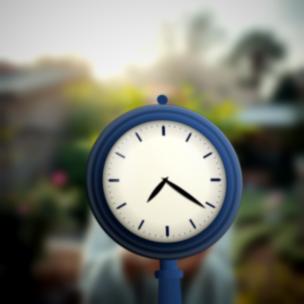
**7:21**
